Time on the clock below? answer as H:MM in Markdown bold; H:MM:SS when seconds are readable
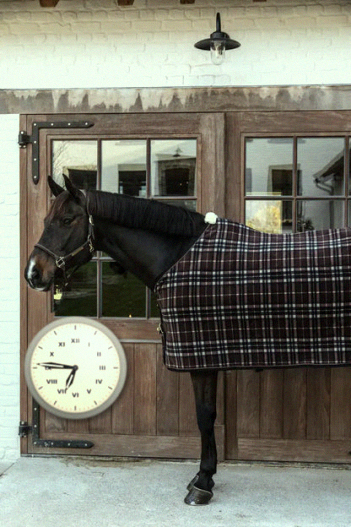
**6:46**
